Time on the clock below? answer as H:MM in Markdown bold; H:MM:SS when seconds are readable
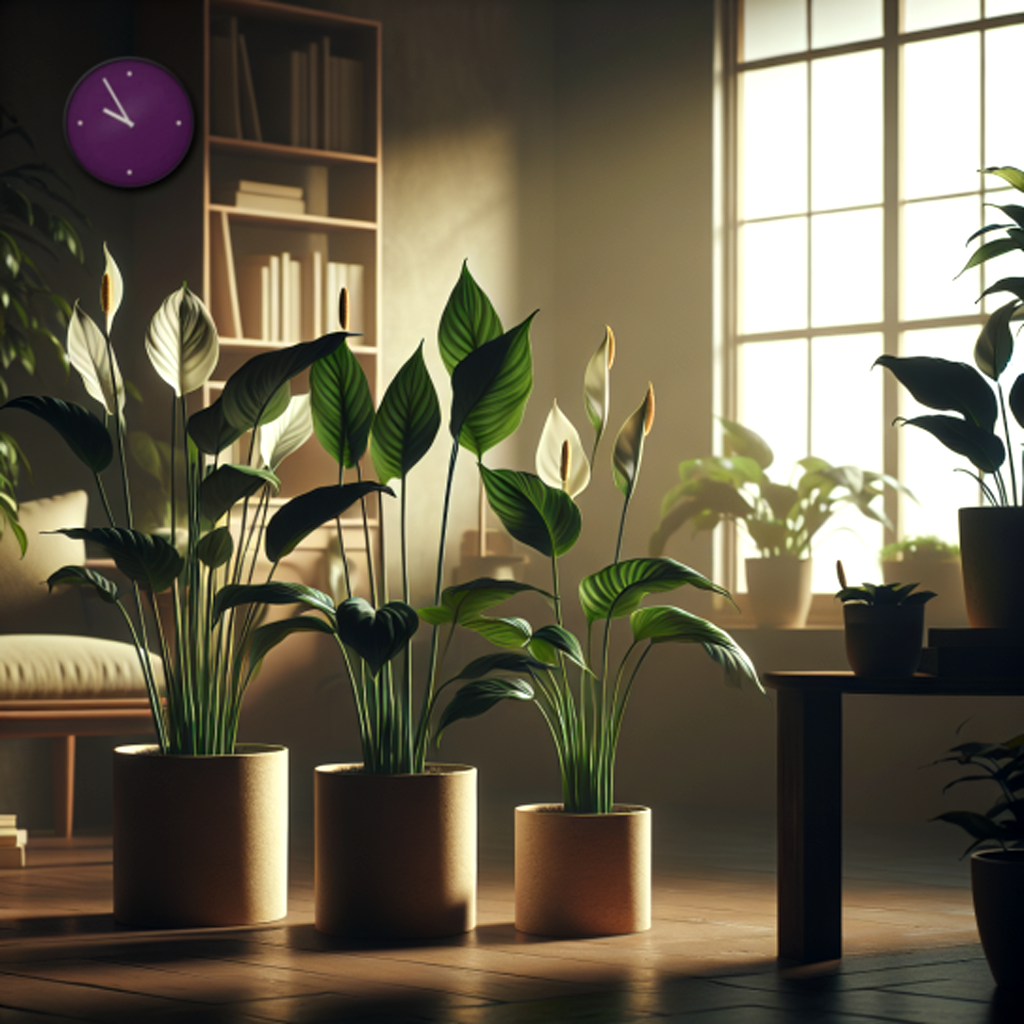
**9:55**
